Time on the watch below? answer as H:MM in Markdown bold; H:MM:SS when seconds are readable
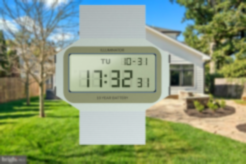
**17:32**
